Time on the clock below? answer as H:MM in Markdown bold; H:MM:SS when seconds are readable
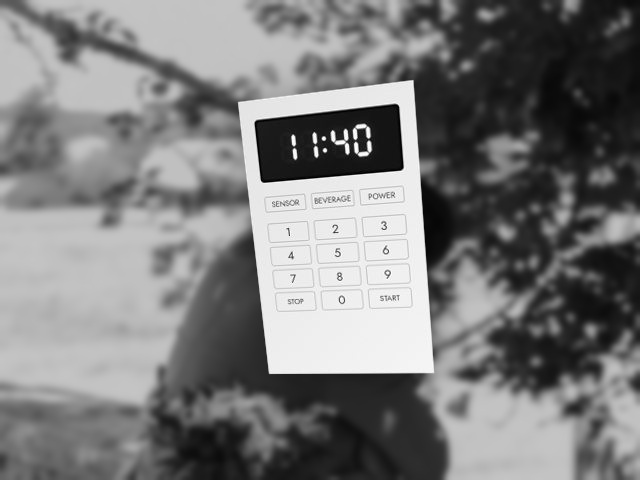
**11:40**
